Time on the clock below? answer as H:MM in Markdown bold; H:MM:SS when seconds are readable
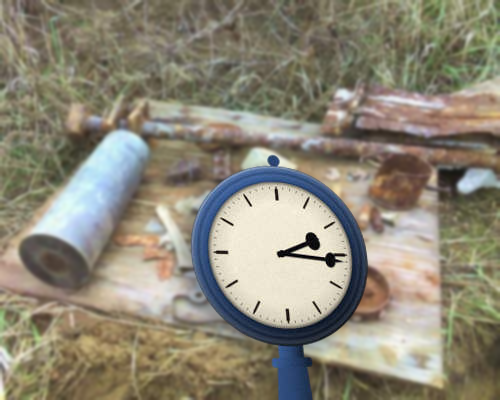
**2:16**
